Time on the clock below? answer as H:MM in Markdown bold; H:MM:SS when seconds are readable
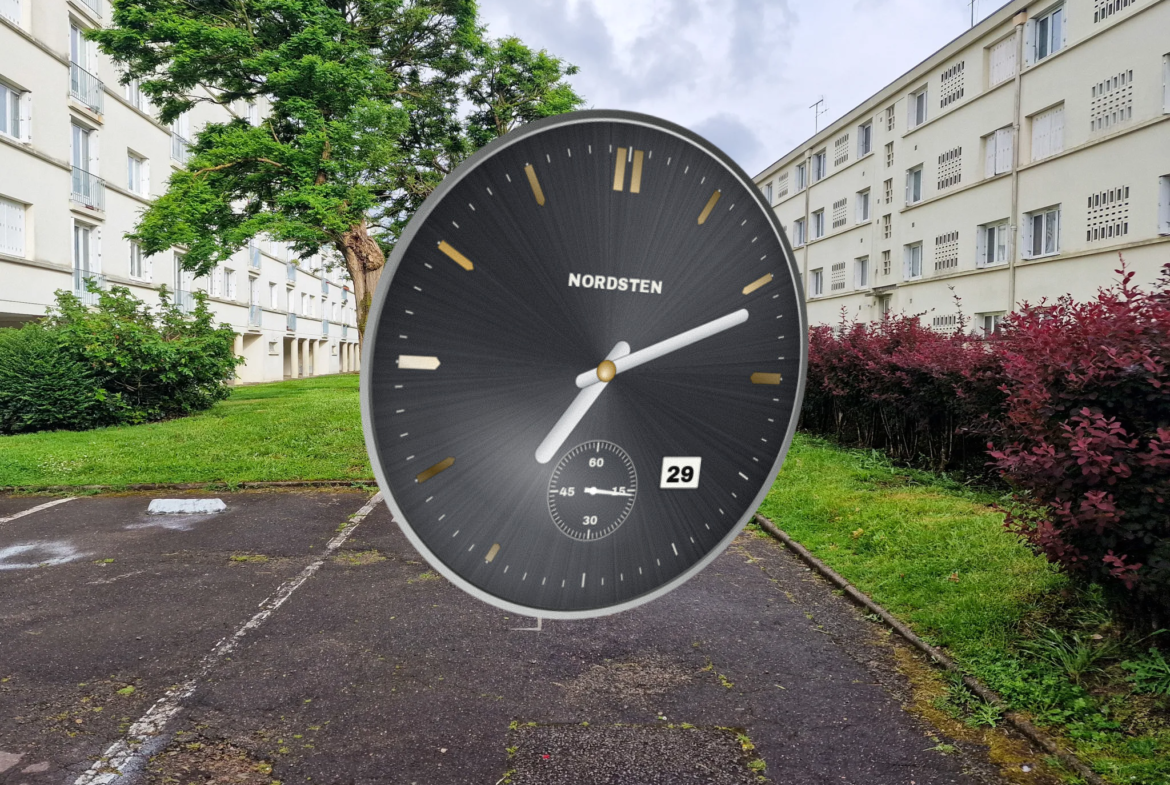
**7:11:16**
